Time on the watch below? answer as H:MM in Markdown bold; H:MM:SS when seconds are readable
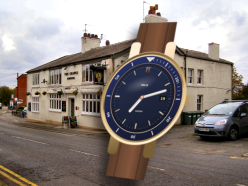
**7:12**
